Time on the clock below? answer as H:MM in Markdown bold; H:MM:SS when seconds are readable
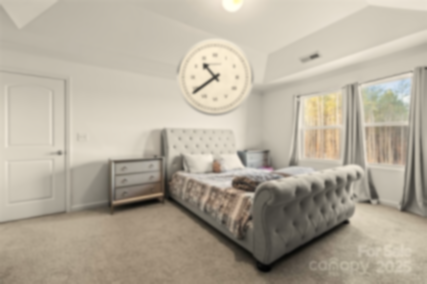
**10:39**
